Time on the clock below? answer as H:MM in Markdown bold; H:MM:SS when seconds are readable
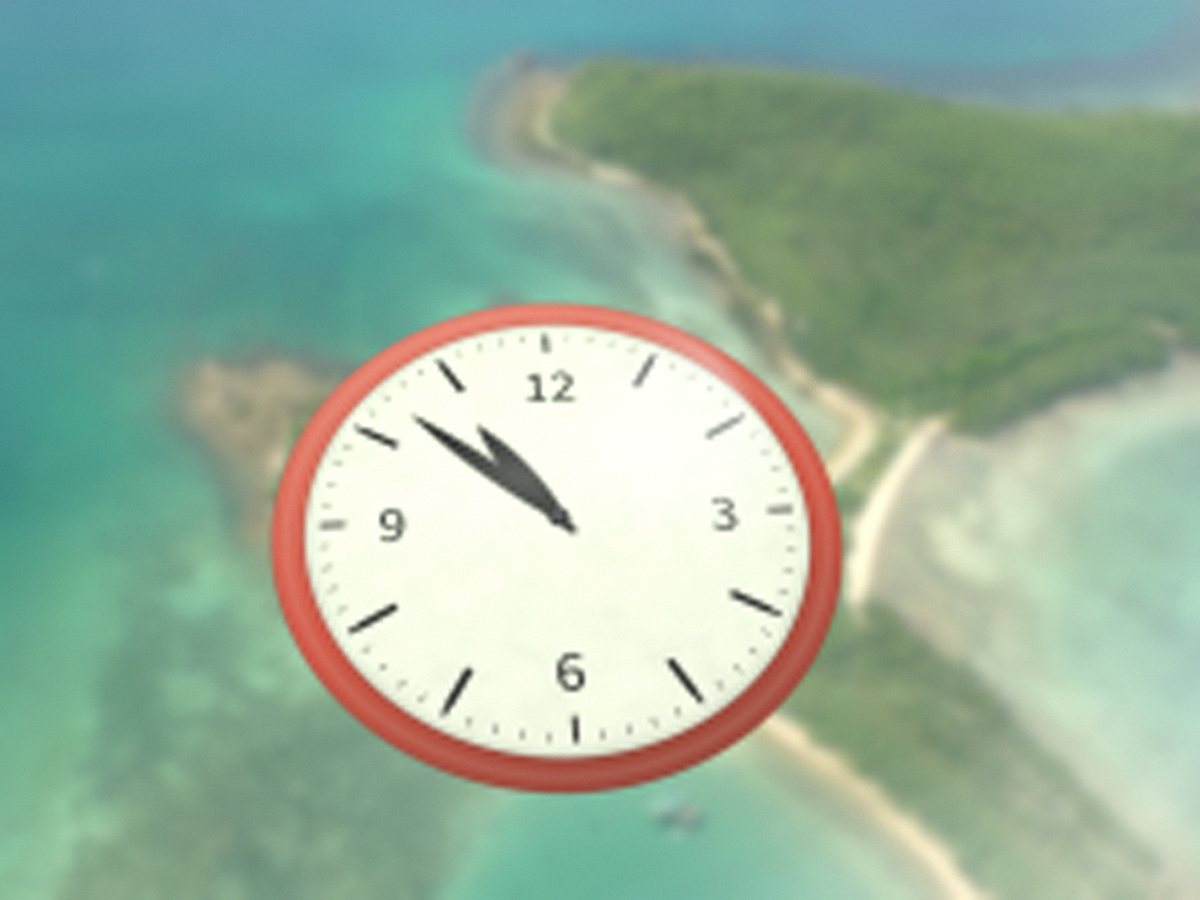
**10:52**
